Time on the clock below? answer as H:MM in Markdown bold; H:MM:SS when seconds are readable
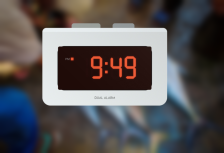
**9:49**
